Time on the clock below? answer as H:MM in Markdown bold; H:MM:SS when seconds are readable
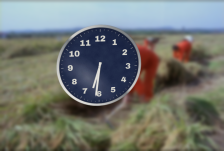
**6:31**
